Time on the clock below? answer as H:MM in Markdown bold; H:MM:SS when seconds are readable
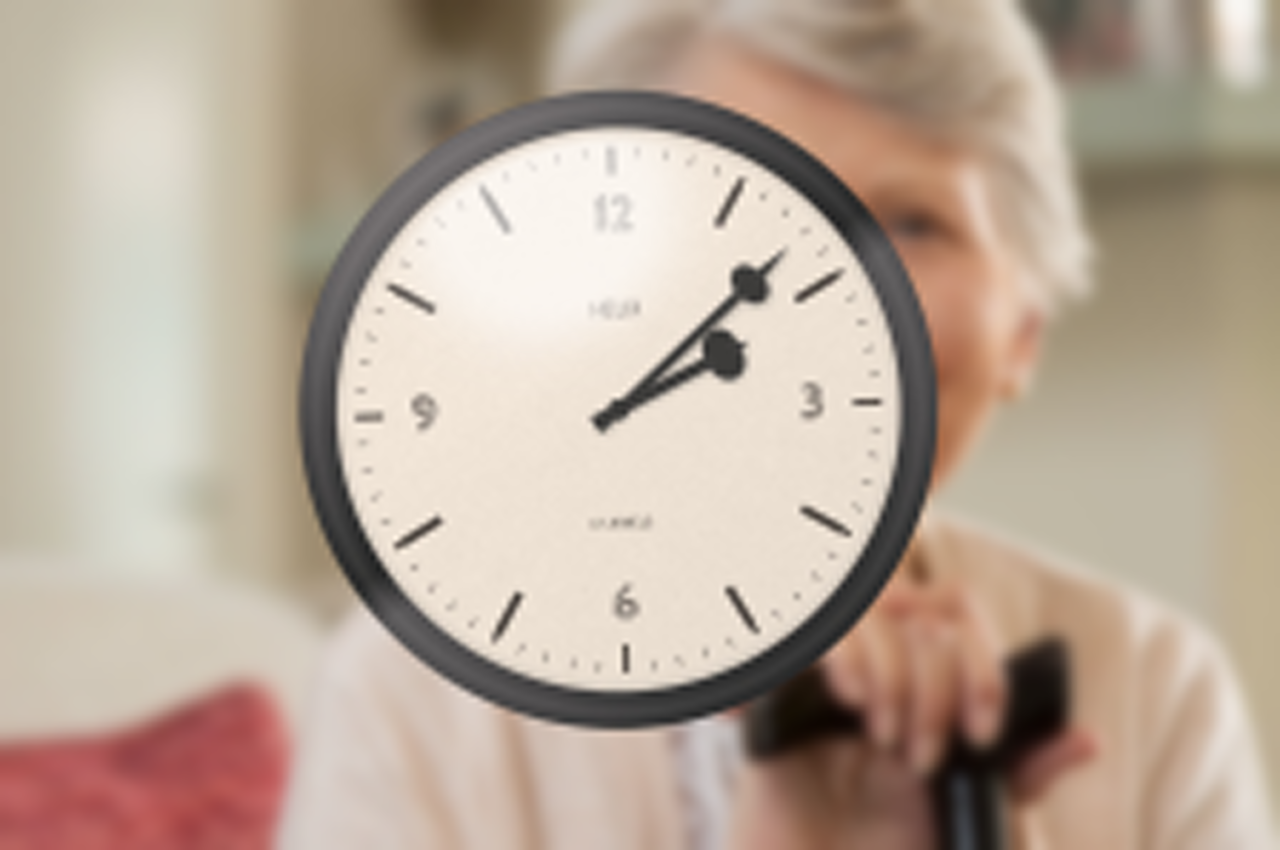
**2:08**
